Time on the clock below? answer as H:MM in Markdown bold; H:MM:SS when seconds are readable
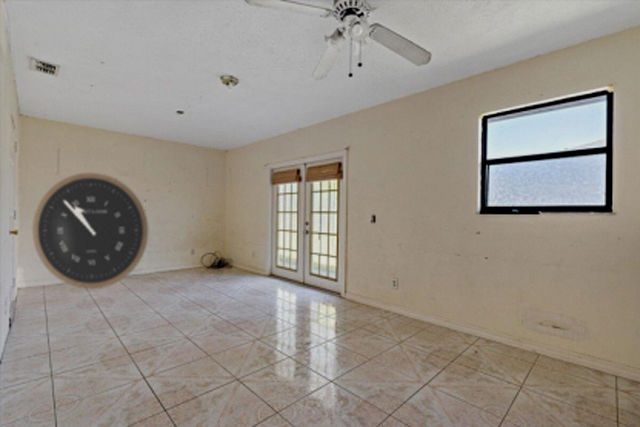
**10:53**
